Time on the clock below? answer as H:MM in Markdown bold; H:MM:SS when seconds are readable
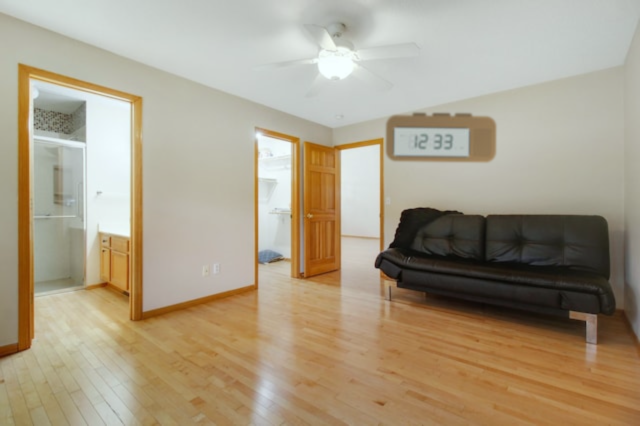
**12:33**
